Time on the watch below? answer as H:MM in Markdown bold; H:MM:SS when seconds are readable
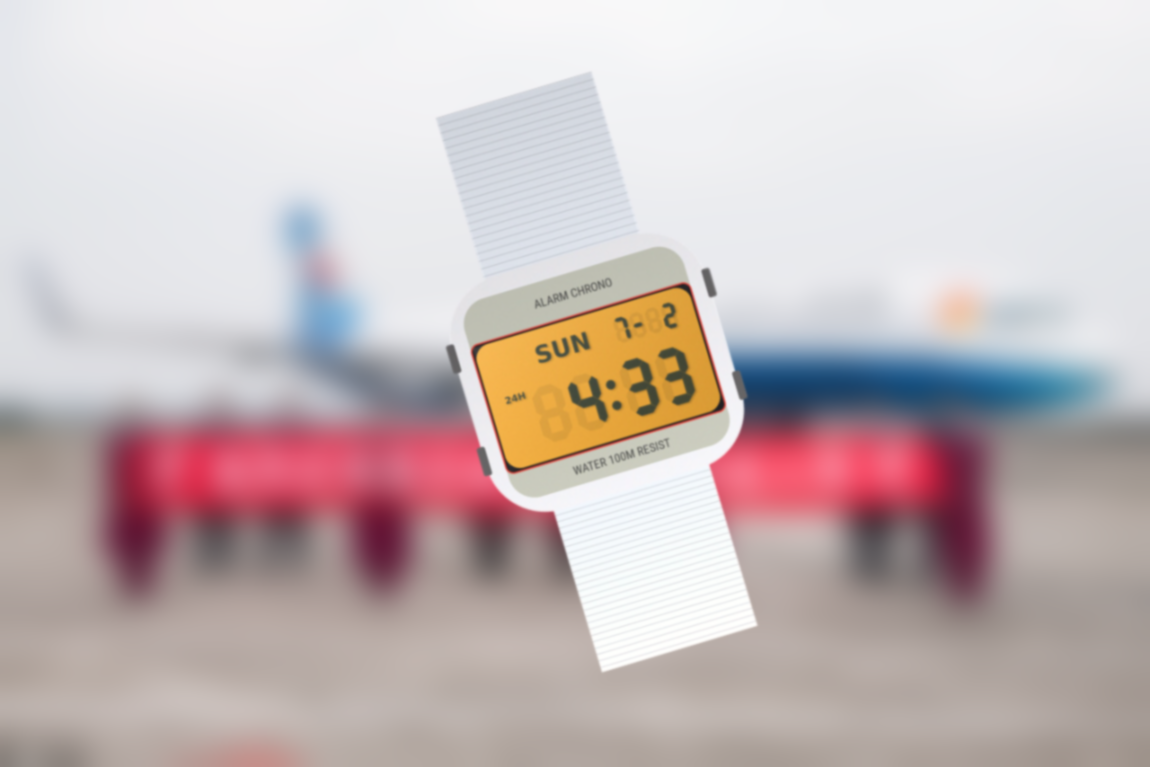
**4:33**
